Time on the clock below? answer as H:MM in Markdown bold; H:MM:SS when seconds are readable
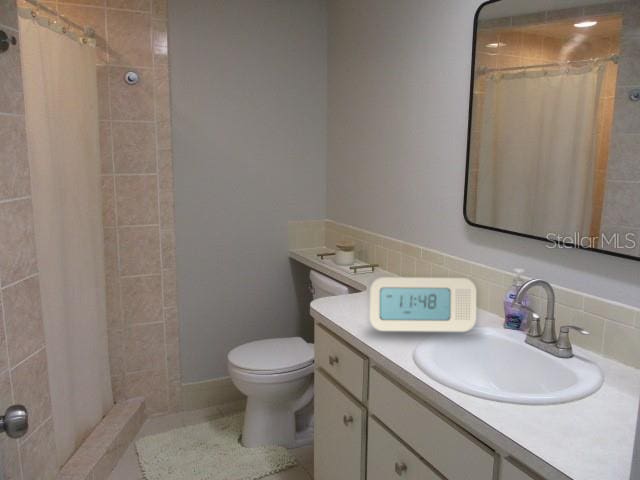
**11:48**
